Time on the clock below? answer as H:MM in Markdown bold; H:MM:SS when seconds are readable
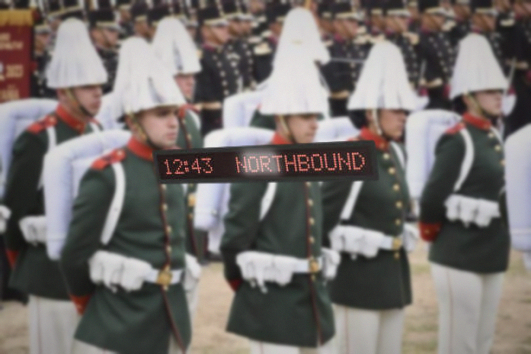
**12:43**
